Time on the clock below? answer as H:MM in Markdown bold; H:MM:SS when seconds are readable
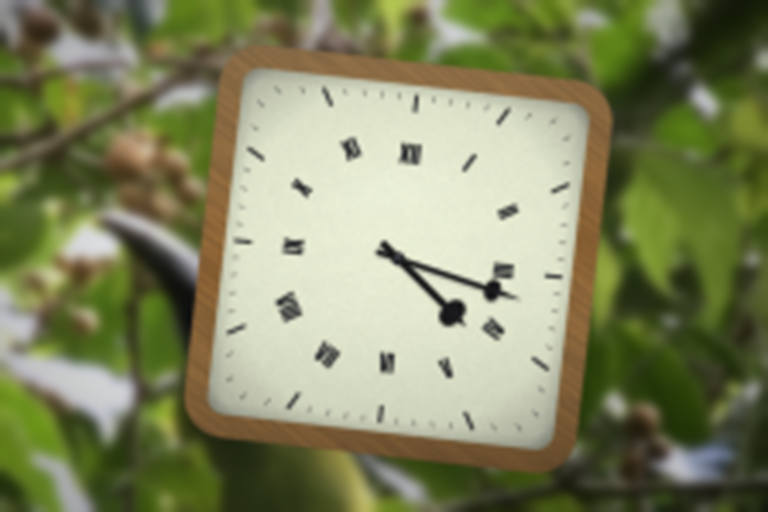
**4:17**
